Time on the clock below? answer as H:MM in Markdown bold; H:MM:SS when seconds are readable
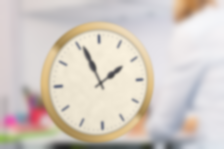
**1:56**
